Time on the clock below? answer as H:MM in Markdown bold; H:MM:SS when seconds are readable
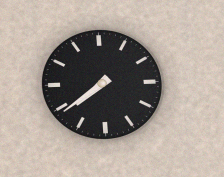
**7:39**
